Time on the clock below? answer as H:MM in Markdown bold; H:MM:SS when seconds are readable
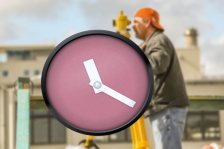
**11:20**
